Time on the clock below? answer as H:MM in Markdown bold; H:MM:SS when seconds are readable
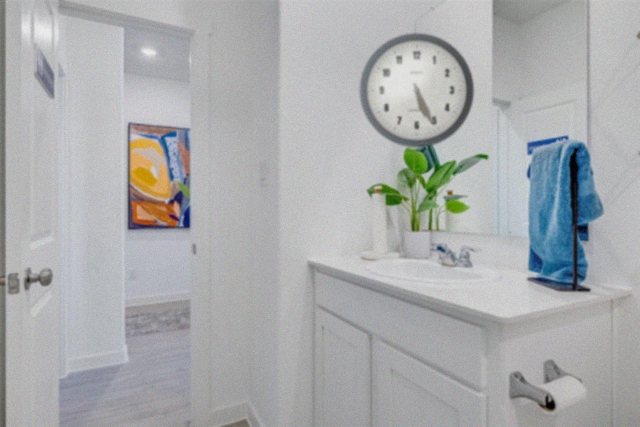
**5:26**
